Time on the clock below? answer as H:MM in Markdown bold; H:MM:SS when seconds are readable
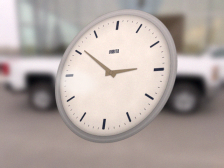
**2:51**
